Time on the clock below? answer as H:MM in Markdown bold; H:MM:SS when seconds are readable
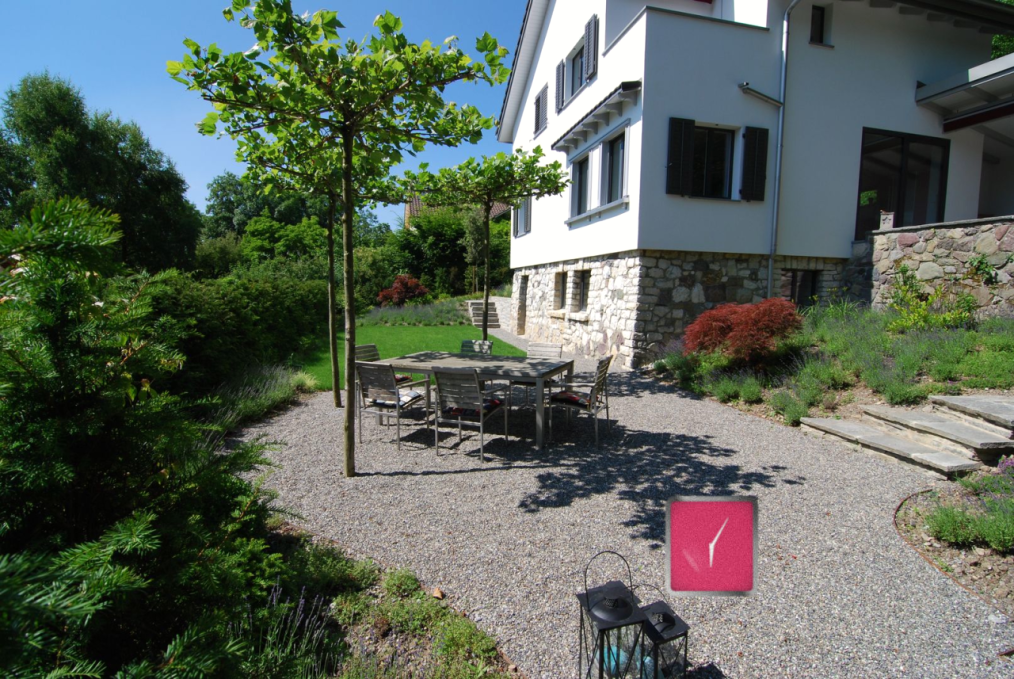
**6:05**
